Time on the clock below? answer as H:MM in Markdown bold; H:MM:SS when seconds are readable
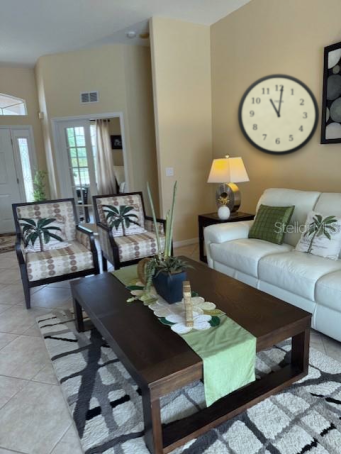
**11:01**
